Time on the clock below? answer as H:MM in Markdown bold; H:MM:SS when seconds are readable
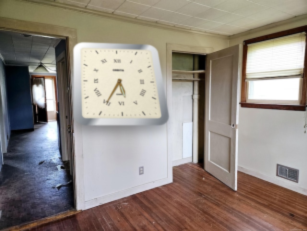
**5:35**
